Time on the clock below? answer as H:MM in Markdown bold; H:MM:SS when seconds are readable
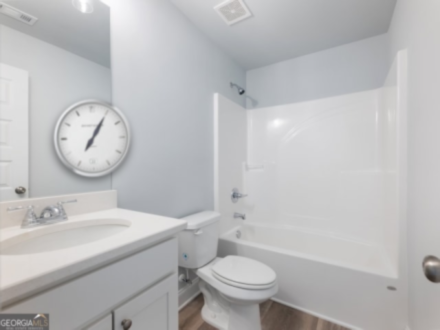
**7:05**
